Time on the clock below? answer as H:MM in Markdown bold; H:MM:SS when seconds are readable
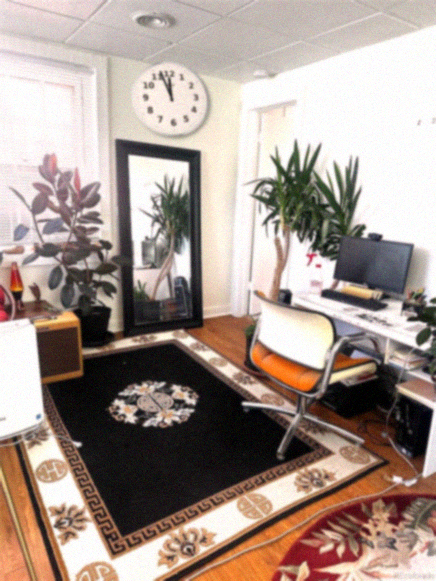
**11:57**
